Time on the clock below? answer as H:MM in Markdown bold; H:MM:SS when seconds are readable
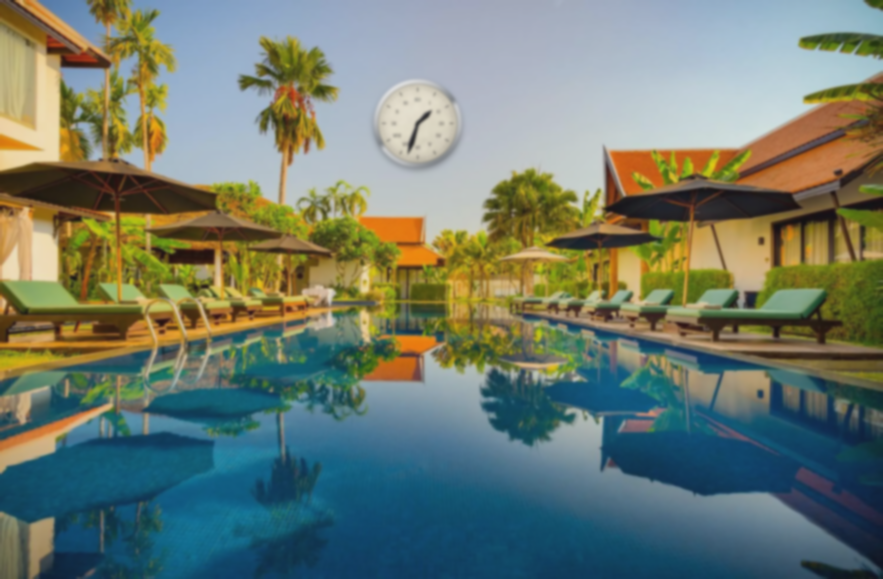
**1:33**
